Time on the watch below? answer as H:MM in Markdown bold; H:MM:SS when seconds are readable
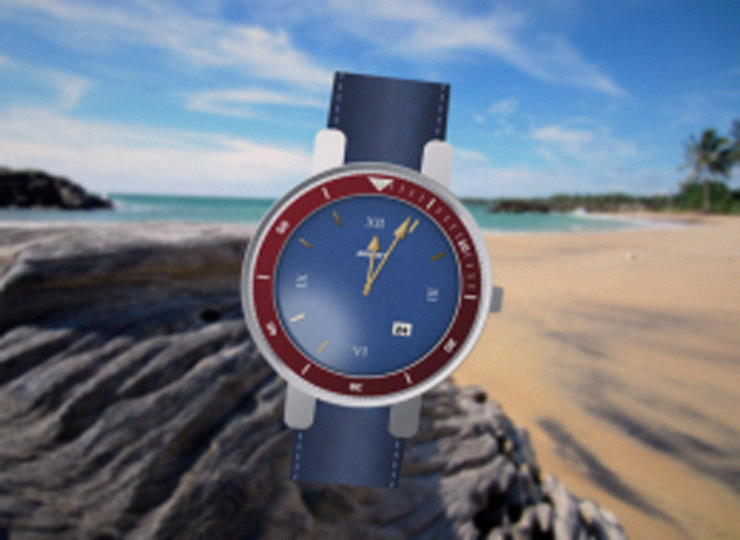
**12:04**
